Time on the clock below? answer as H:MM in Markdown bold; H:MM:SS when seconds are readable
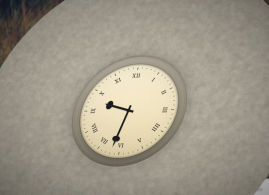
**9:32**
